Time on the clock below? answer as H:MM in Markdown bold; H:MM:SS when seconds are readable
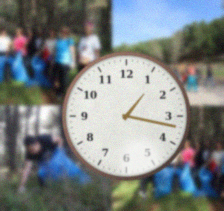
**1:17**
